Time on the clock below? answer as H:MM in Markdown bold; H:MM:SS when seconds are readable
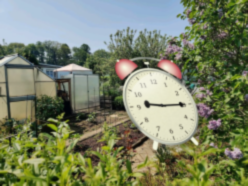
**9:15**
